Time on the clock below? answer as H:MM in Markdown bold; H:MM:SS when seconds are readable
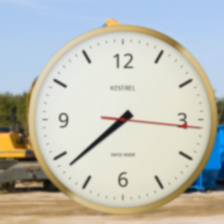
**7:38:16**
